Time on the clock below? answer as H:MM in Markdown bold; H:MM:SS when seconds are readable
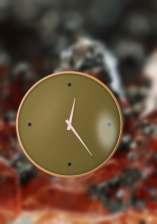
**12:24**
